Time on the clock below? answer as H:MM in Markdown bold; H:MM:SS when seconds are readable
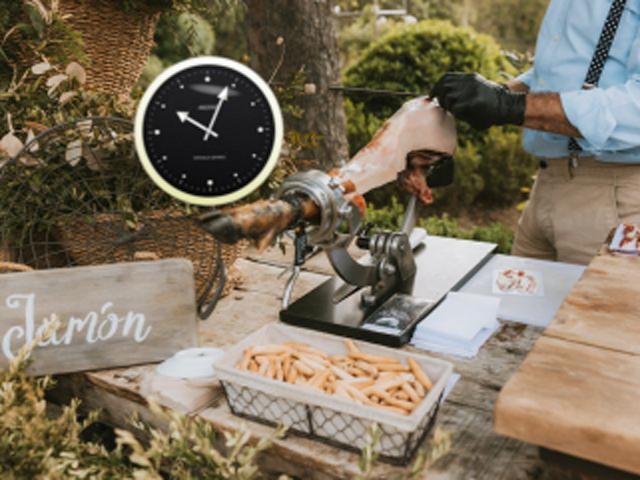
**10:04**
